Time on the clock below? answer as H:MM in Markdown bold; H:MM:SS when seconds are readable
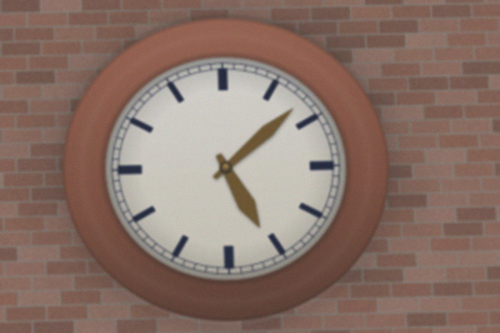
**5:08**
